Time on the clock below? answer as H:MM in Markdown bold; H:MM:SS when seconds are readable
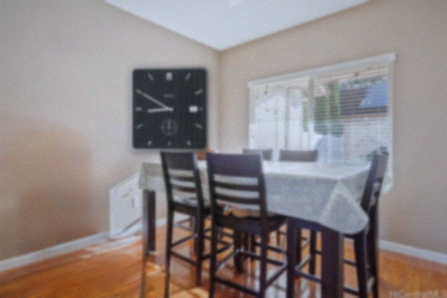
**8:50**
